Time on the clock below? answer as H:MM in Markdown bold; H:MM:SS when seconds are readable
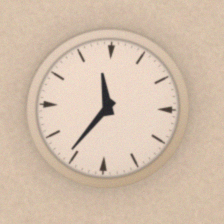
**11:36**
